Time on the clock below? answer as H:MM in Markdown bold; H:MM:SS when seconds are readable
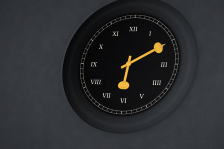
**6:10**
